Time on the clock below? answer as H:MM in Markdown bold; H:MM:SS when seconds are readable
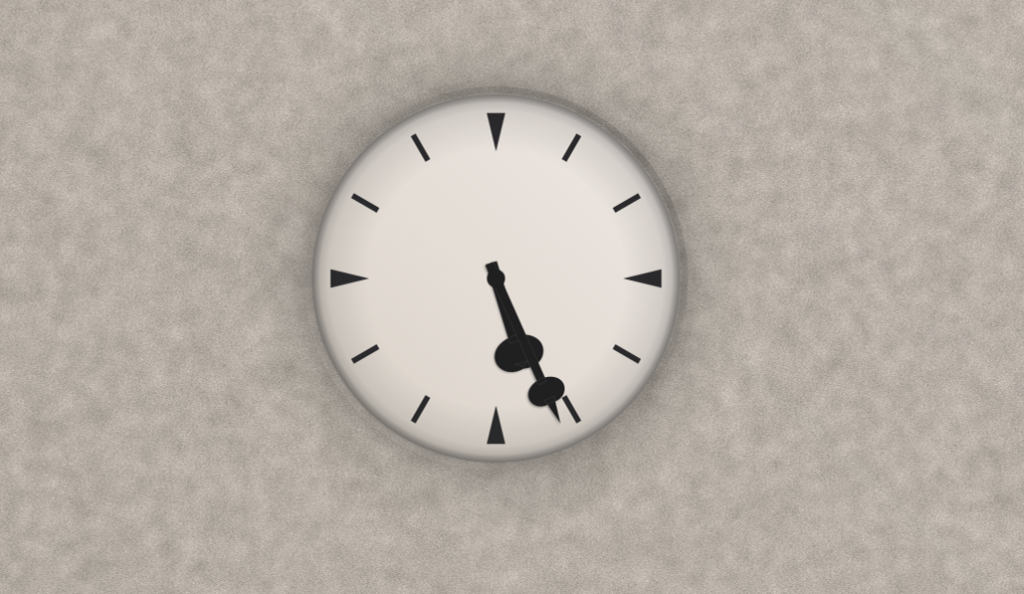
**5:26**
